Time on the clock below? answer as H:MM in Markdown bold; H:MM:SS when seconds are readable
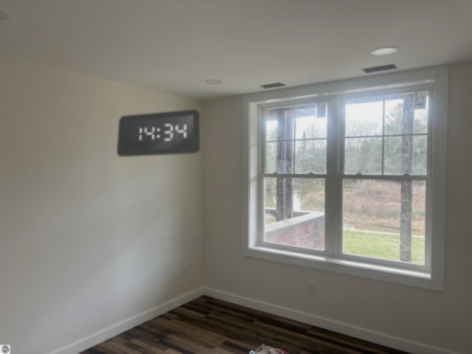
**14:34**
